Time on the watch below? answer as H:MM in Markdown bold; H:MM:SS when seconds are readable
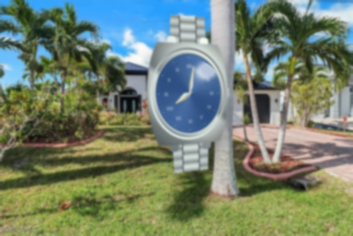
**8:02**
